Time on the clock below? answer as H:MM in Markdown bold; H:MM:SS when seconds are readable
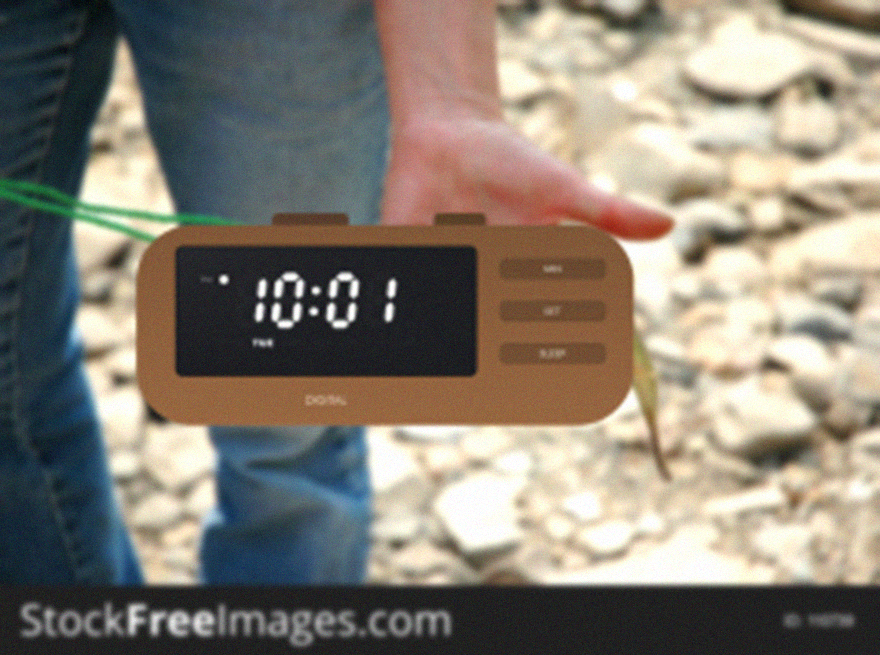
**10:01**
